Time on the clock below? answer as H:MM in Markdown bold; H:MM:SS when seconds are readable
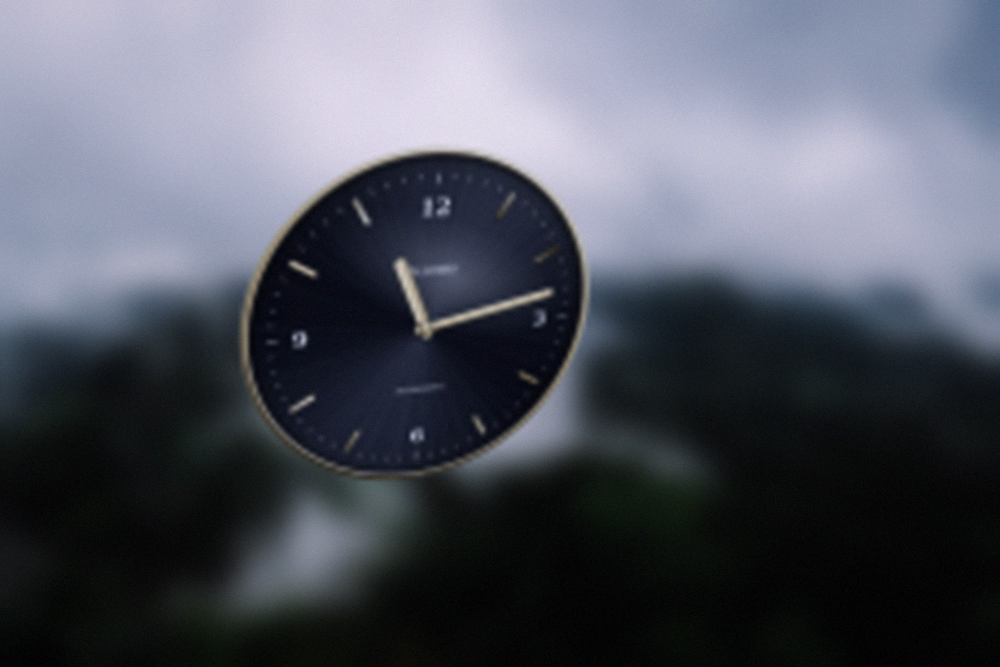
**11:13**
